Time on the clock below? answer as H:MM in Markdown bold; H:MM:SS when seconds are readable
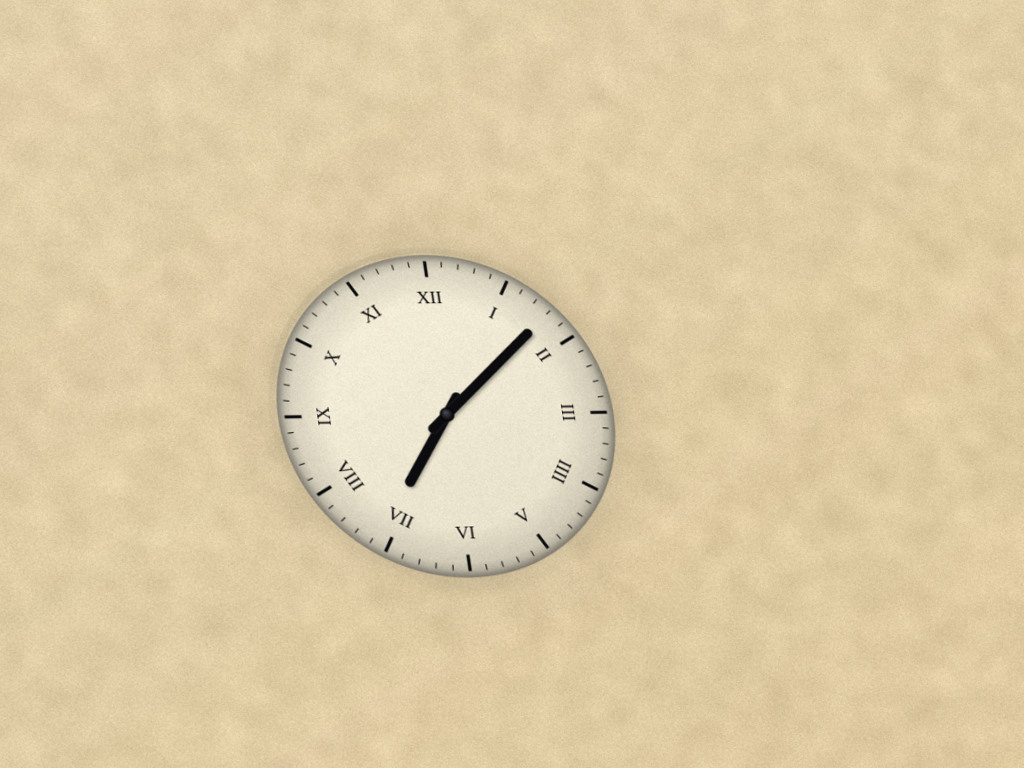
**7:08**
